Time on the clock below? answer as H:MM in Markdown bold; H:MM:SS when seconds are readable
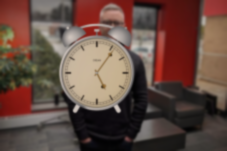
**5:06**
